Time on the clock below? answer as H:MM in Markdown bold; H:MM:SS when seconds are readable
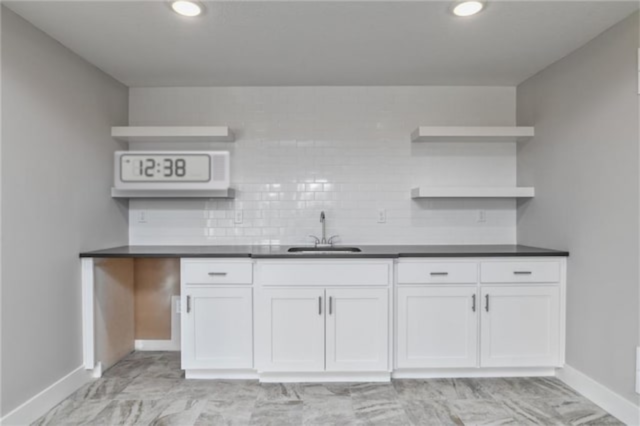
**12:38**
